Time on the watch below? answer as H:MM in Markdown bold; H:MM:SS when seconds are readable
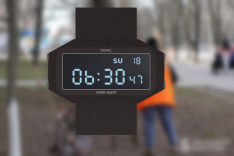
**6:30:47**
